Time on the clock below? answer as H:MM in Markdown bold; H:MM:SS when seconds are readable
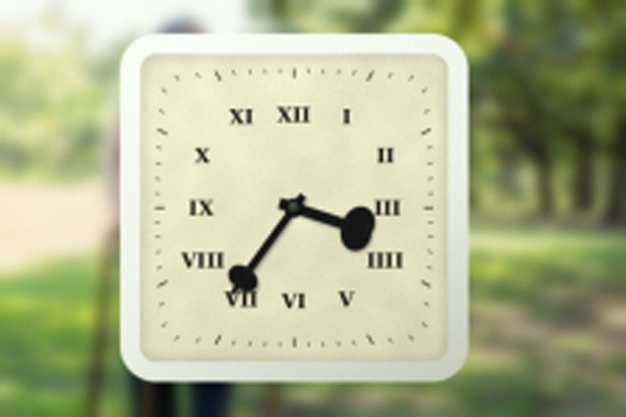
**3:36**
